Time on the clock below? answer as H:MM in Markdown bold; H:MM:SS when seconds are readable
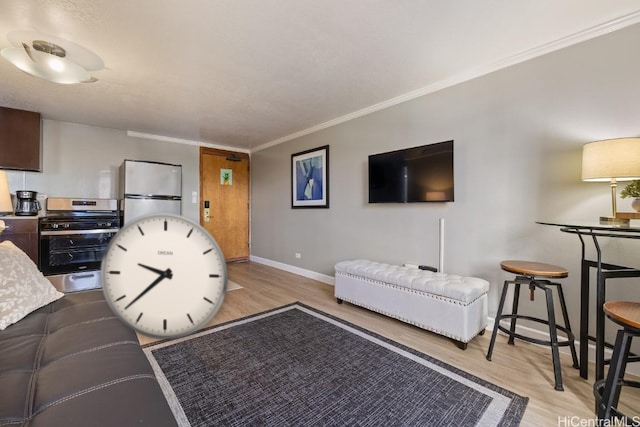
**9:38**
